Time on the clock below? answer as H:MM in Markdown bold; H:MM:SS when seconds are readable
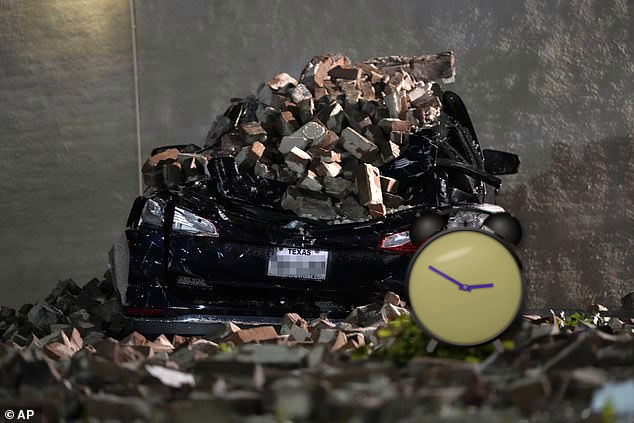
**2:50**
